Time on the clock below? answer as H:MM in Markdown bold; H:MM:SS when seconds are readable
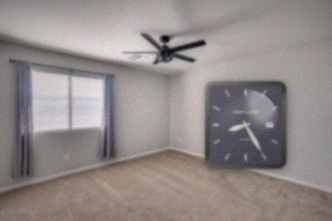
**8:25**
